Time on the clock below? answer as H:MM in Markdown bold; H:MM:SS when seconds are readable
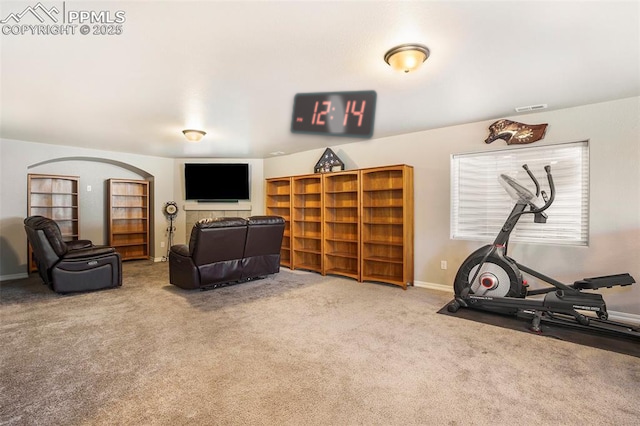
**12:14**
